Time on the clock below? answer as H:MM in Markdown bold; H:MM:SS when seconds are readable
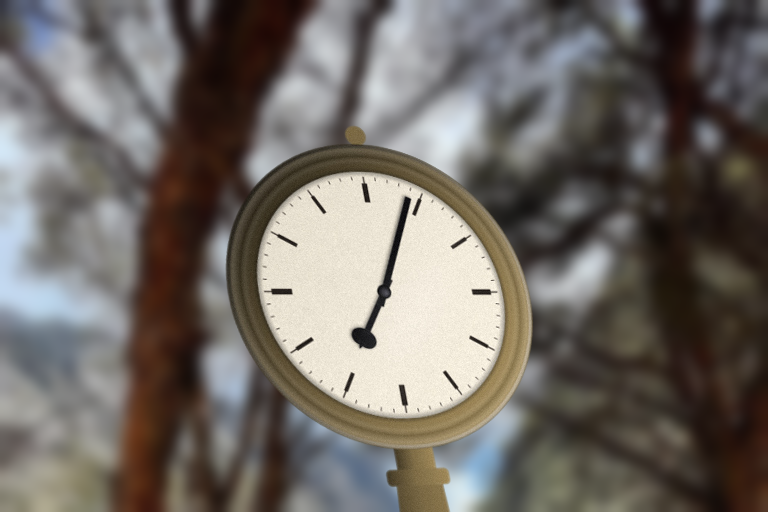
**7:04**
